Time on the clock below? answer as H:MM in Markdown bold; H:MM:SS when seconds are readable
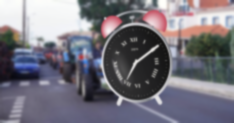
**7:10**
